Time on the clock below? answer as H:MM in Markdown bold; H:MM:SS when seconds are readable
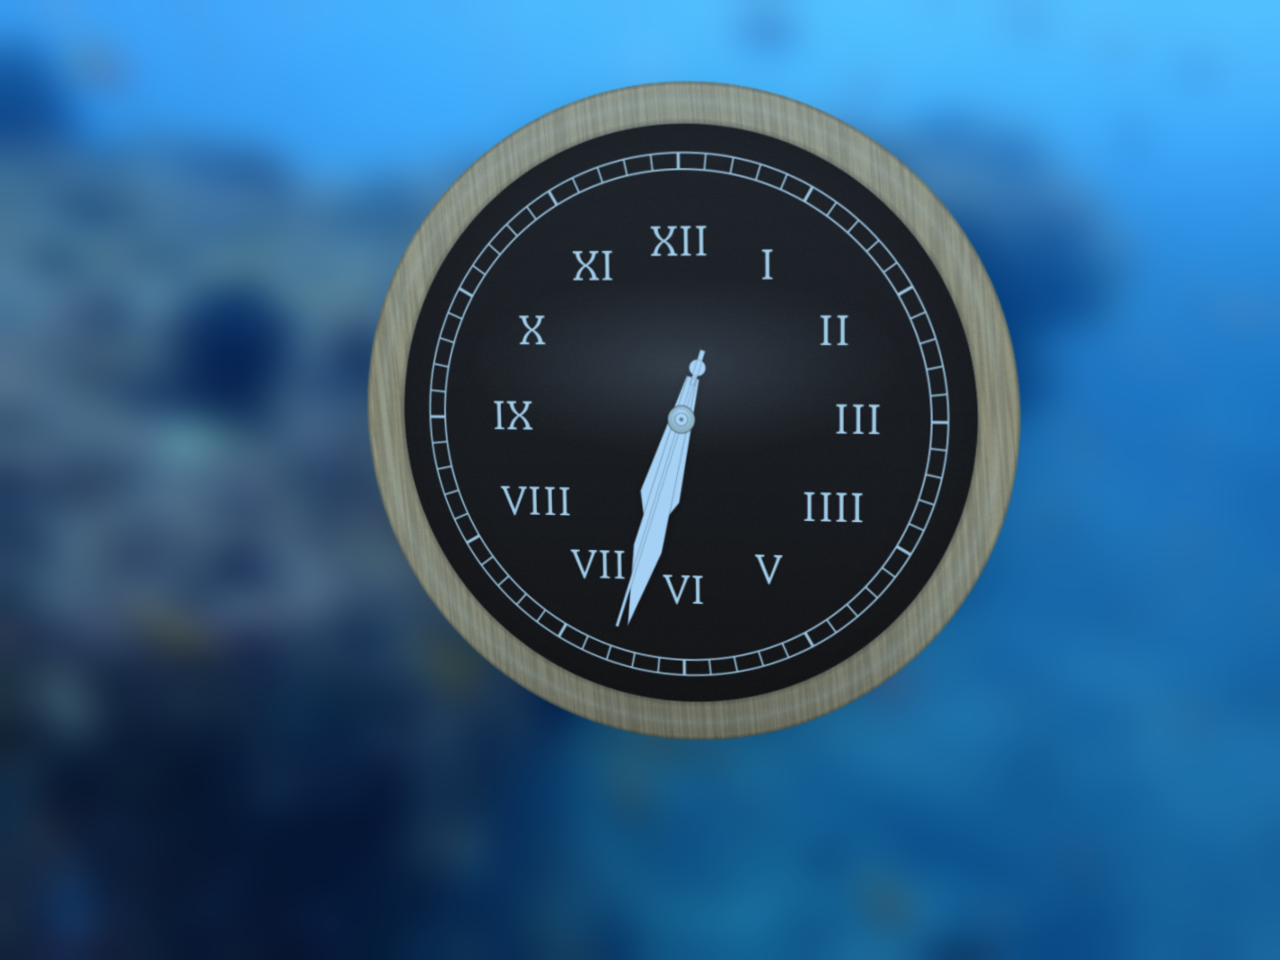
**6:32:33**
